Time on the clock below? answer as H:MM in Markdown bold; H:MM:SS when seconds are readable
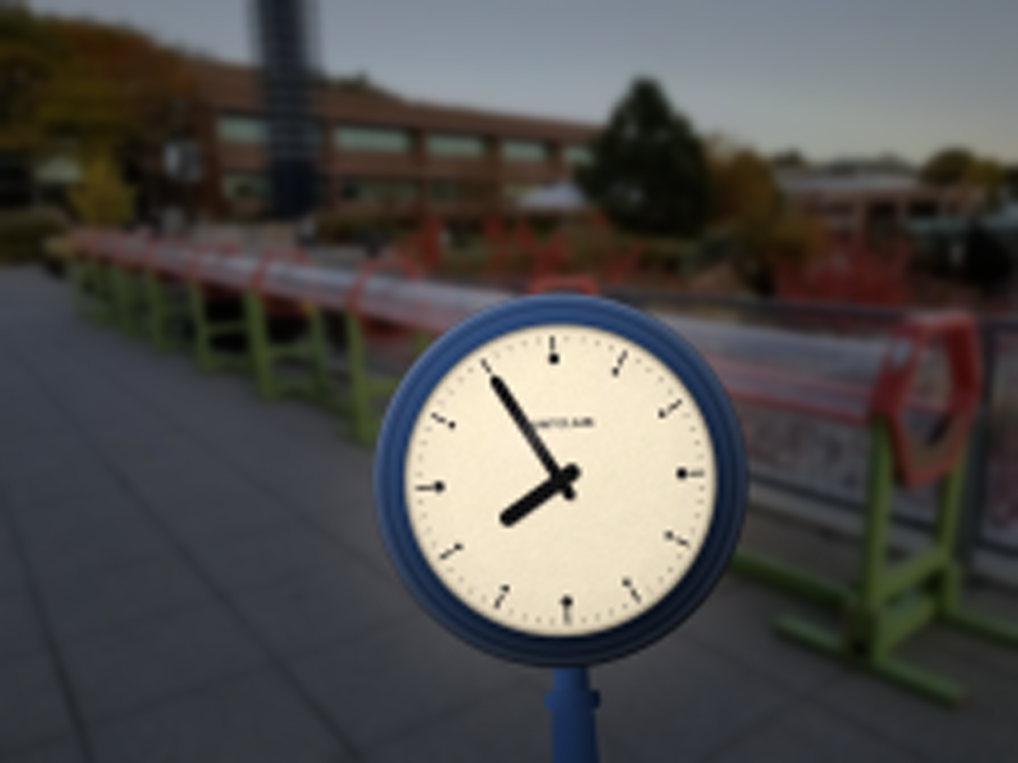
**7:55**
